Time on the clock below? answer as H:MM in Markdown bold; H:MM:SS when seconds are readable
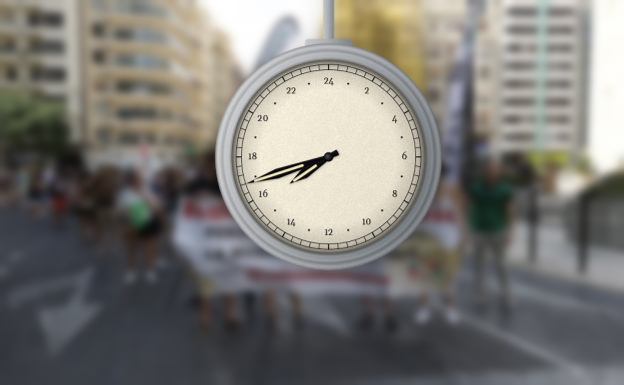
**15:42**
